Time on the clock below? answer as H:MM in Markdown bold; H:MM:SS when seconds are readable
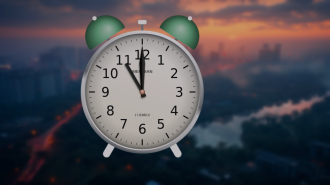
**11:00**
